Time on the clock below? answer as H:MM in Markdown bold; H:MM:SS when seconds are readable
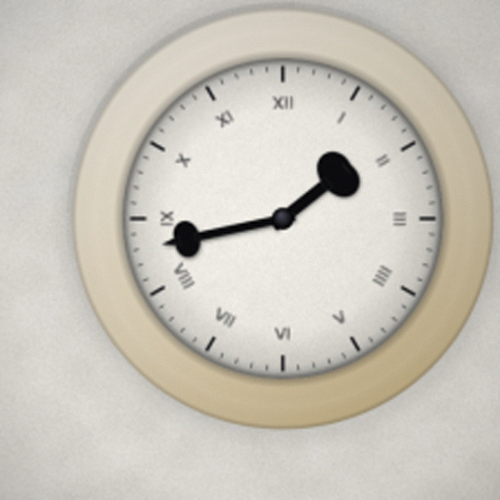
**1:43**
